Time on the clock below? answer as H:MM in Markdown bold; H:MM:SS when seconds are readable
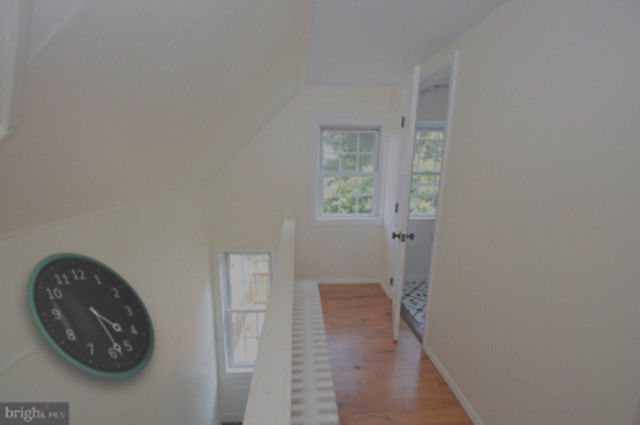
**4:28**
